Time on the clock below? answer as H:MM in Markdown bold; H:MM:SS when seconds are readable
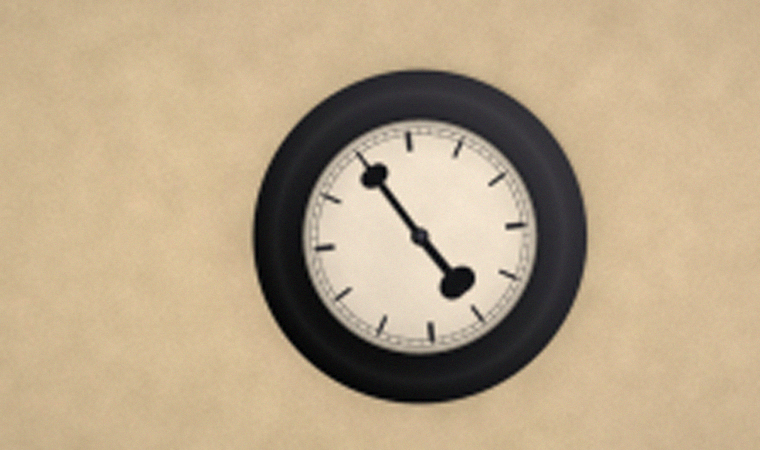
**4:55**
